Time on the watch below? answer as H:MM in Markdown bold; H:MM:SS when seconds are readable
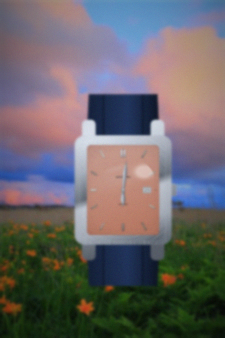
**6:01**
